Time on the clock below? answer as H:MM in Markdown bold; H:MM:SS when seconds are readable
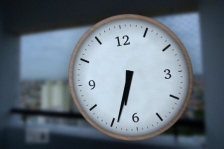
**6:34**
